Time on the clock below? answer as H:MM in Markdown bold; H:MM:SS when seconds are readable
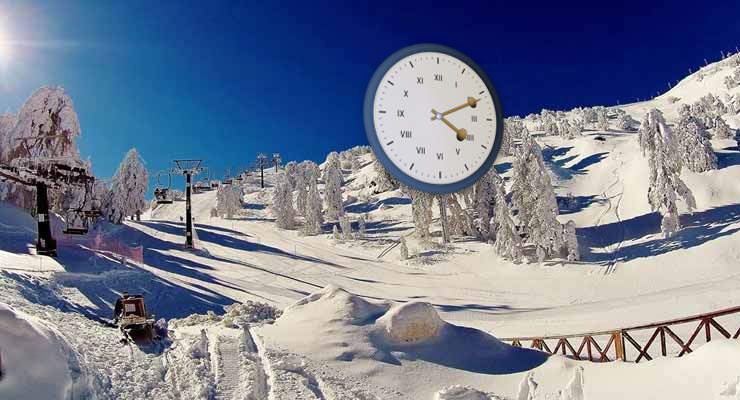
**4:11**
